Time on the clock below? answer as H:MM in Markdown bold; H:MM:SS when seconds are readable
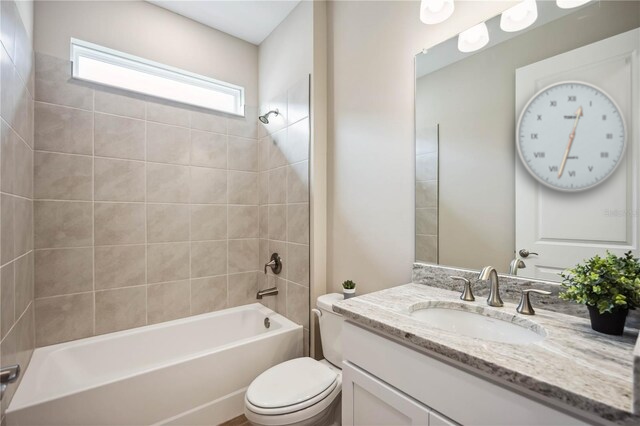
**12:33**
